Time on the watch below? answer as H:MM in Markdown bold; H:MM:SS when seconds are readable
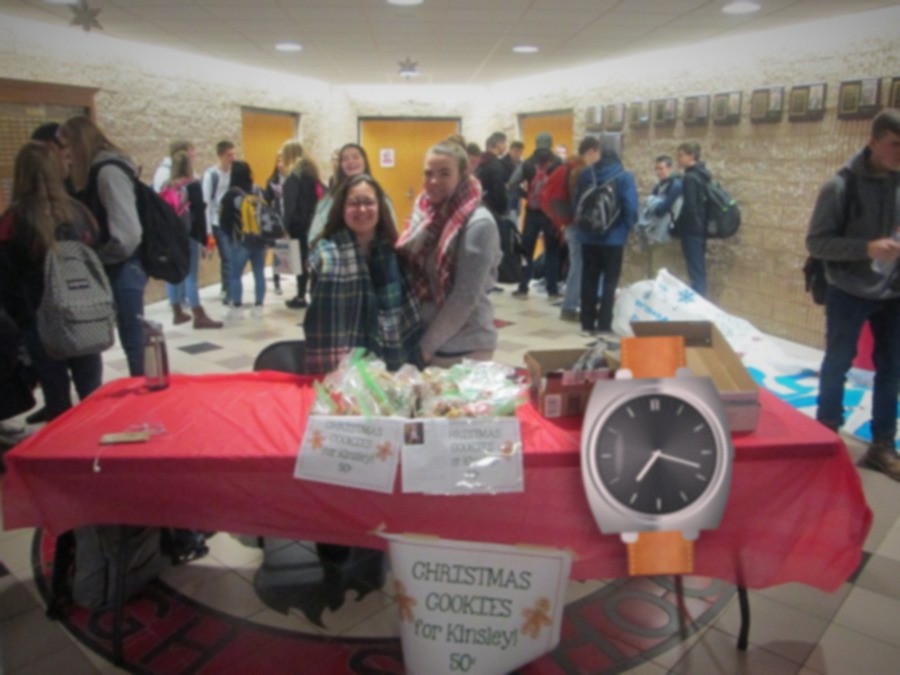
**7:18**
